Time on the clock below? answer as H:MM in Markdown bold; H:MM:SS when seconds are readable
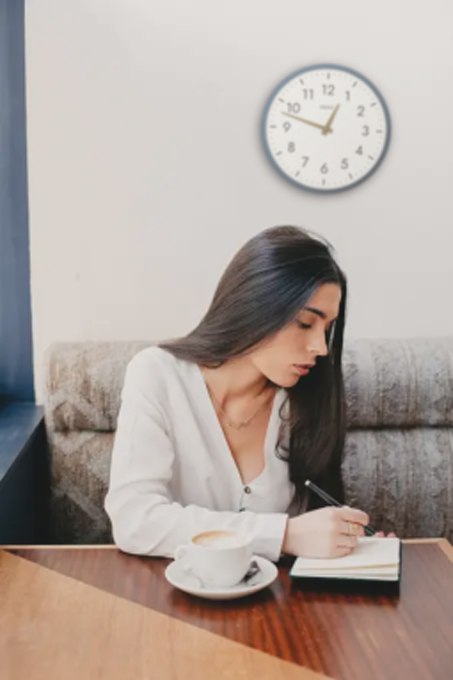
**12:48**
